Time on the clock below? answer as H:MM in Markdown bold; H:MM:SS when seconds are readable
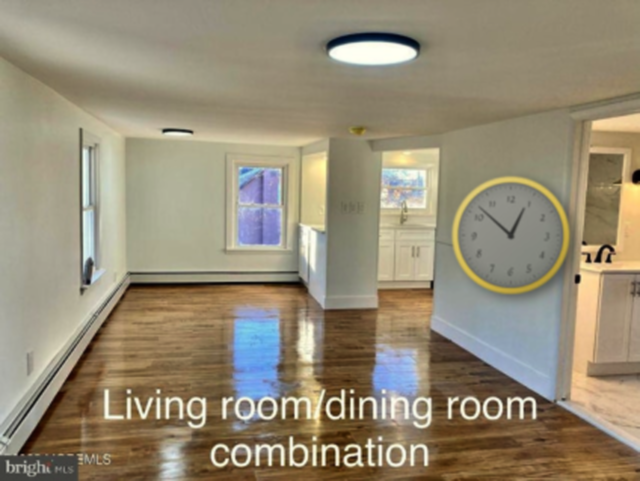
**12:52**
